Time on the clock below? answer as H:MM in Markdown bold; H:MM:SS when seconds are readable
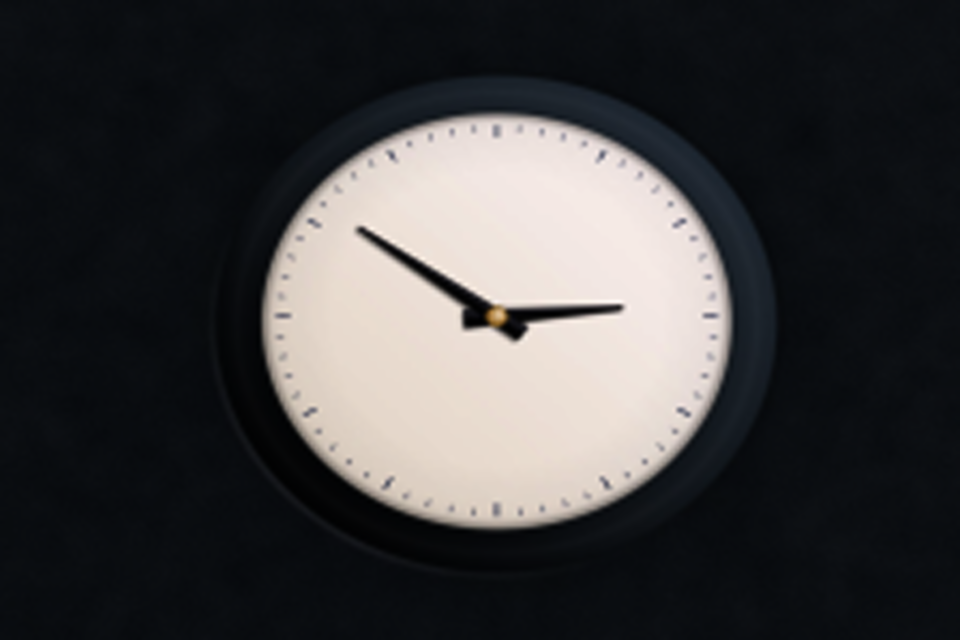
**2:51**
